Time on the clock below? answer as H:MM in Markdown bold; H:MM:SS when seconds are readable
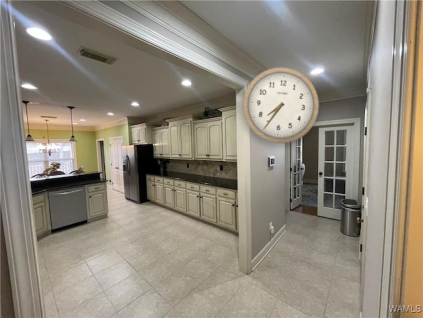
**7:35**
